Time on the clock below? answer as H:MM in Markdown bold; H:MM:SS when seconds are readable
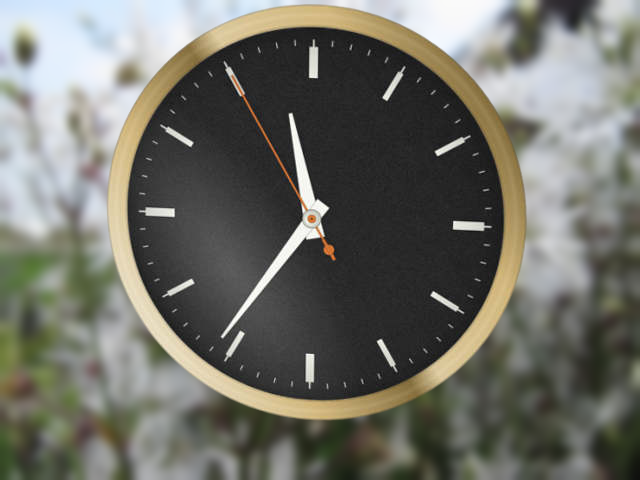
**11:35:55**
